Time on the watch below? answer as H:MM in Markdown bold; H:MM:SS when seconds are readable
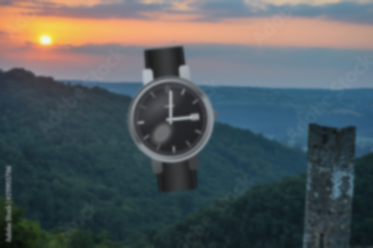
**3:01**
